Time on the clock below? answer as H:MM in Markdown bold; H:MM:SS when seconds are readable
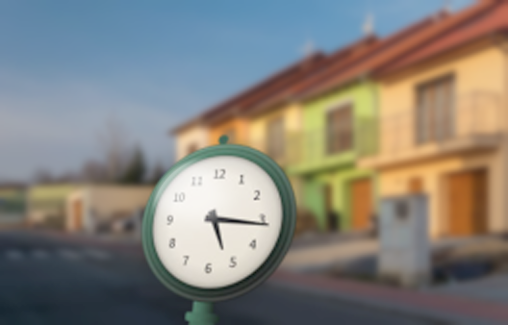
**5:16**
